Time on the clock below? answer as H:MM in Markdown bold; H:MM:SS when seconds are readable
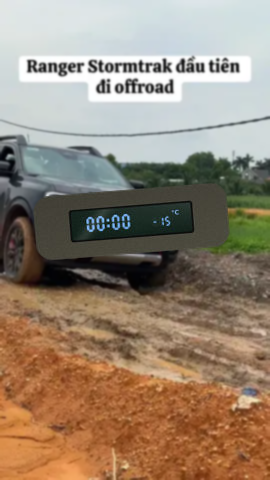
**0:00**
